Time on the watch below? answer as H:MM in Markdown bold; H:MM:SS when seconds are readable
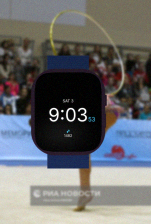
**9:03**
